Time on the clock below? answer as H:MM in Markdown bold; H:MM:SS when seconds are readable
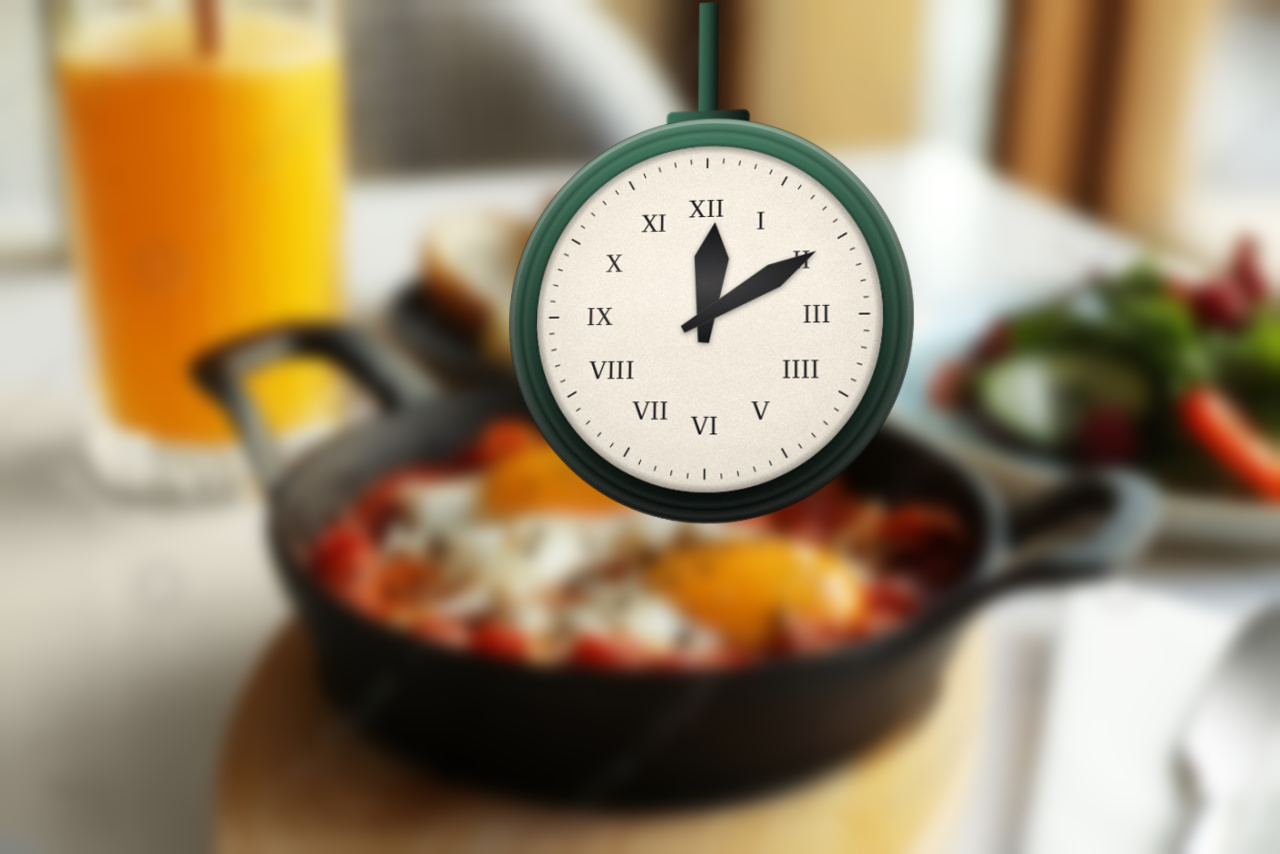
**12:10**
